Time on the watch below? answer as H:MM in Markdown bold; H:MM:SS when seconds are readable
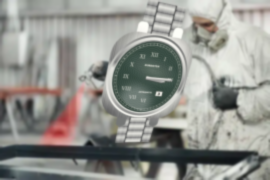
**3:15**
